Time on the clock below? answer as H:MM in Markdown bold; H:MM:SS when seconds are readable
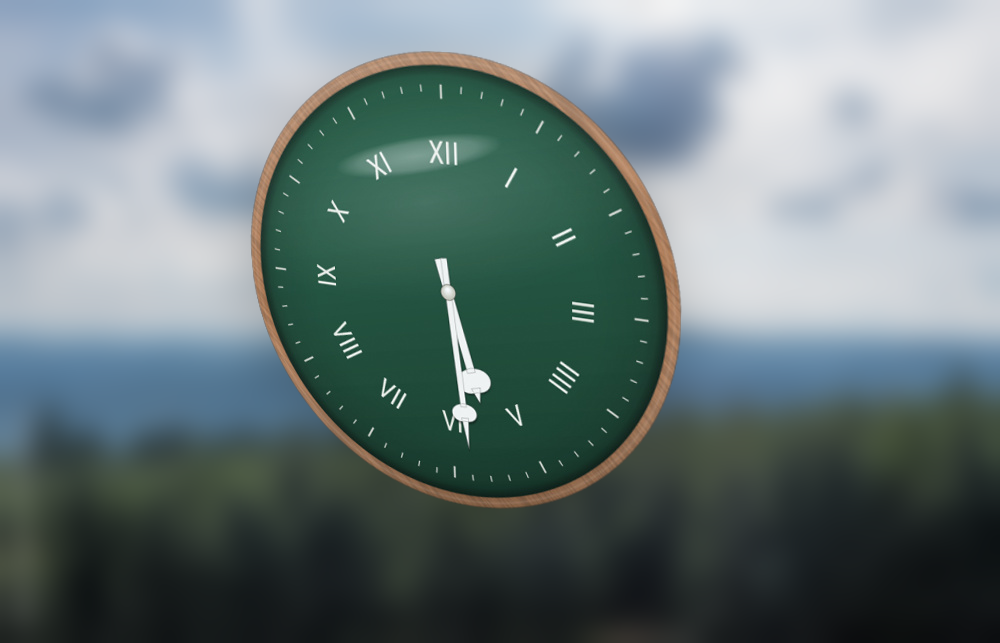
**5:29**
